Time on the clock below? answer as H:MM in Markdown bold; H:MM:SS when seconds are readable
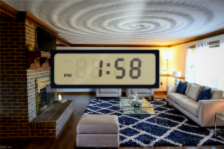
**1:58**
